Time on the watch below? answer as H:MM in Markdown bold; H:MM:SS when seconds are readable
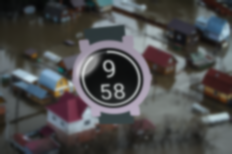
**9:58**
